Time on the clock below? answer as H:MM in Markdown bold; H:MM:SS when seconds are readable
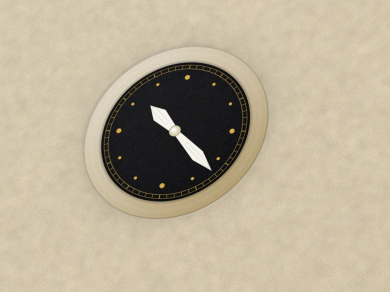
**10:22**
